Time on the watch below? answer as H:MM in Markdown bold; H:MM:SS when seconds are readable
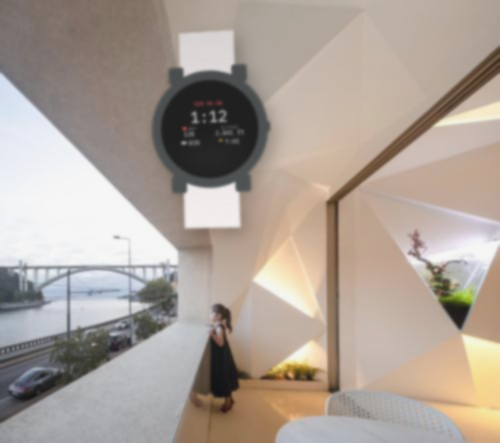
**1:12**
